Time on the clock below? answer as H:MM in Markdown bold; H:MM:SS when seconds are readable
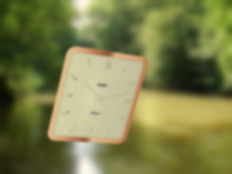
**10:12**
